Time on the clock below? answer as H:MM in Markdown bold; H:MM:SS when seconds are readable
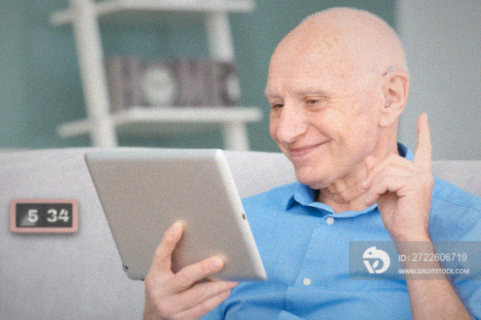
**5:34**
